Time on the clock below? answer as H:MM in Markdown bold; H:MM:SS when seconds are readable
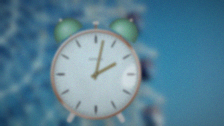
**2:02**
